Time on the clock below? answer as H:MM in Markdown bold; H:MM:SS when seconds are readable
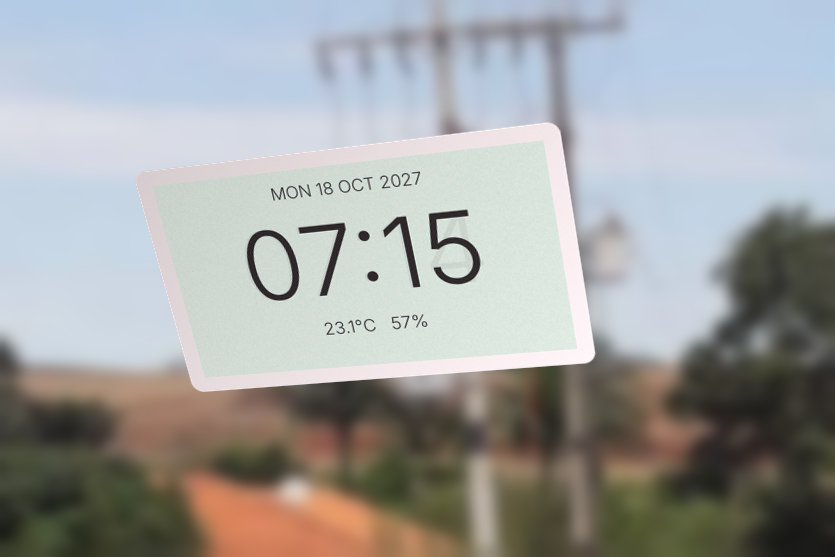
**7:15**
